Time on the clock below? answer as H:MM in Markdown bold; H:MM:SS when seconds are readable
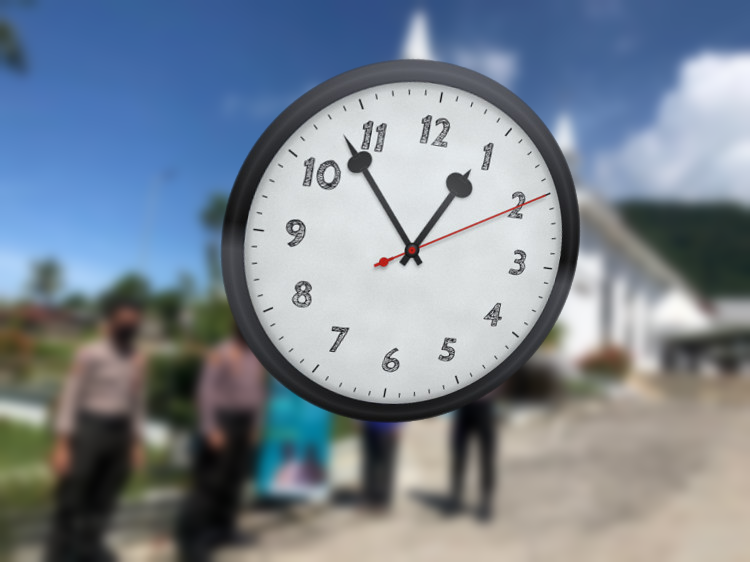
**12:53:10**
